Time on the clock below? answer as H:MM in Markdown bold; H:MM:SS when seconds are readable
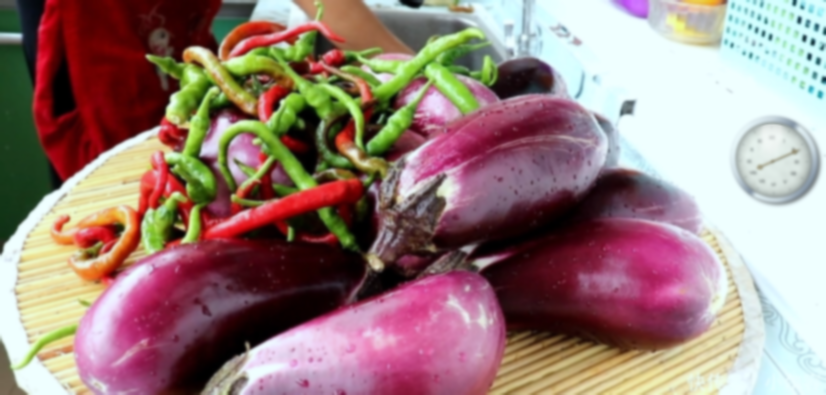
**8:11**
